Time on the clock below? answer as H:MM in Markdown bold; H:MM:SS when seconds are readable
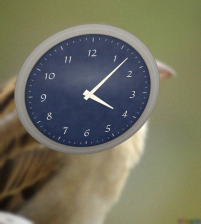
**4:07**
